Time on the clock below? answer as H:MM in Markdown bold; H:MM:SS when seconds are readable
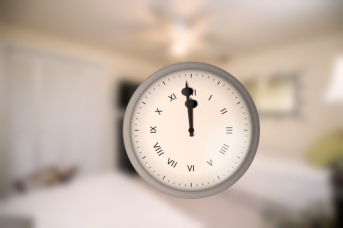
**11:59**
